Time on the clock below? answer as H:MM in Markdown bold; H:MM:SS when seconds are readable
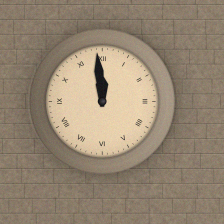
**11:59**
